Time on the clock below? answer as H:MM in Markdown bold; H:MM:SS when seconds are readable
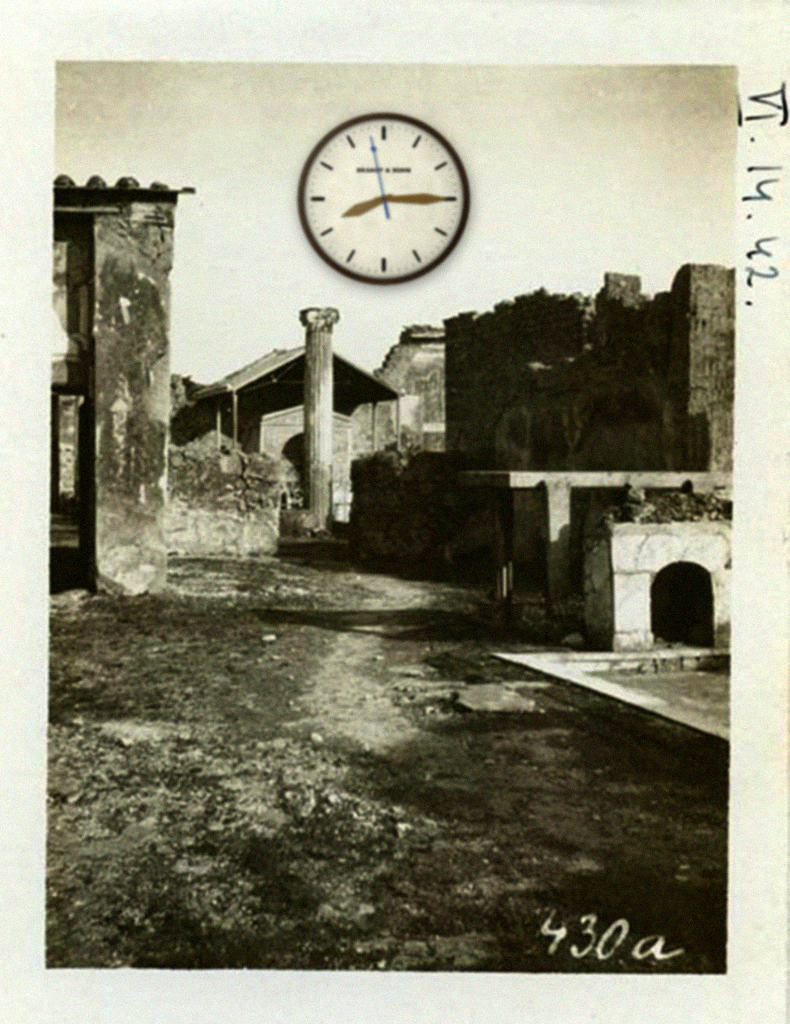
**8:14:58**
